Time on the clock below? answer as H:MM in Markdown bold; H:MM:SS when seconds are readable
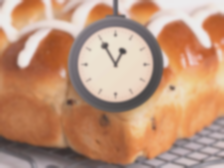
**12:55**
